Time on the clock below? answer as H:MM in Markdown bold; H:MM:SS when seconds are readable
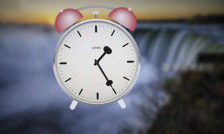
**1:25**
